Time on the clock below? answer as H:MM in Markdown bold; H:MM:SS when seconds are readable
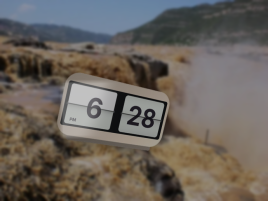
**6:28**
